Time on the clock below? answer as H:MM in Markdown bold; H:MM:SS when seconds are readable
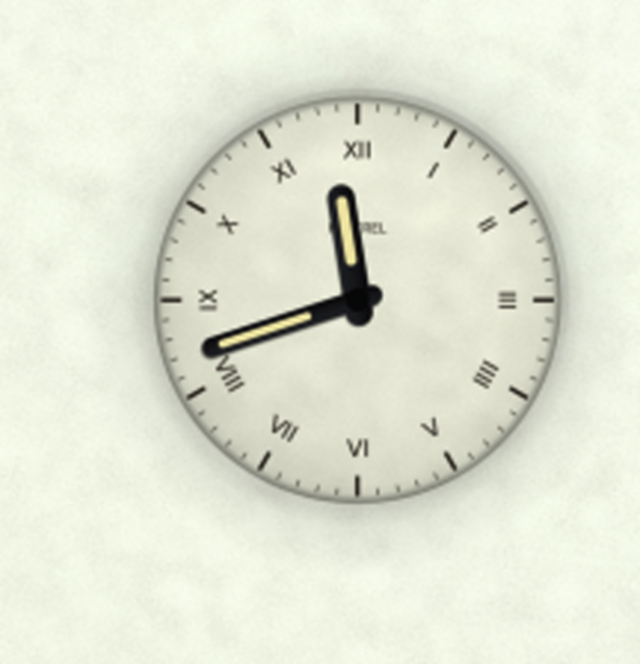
**11:42**
